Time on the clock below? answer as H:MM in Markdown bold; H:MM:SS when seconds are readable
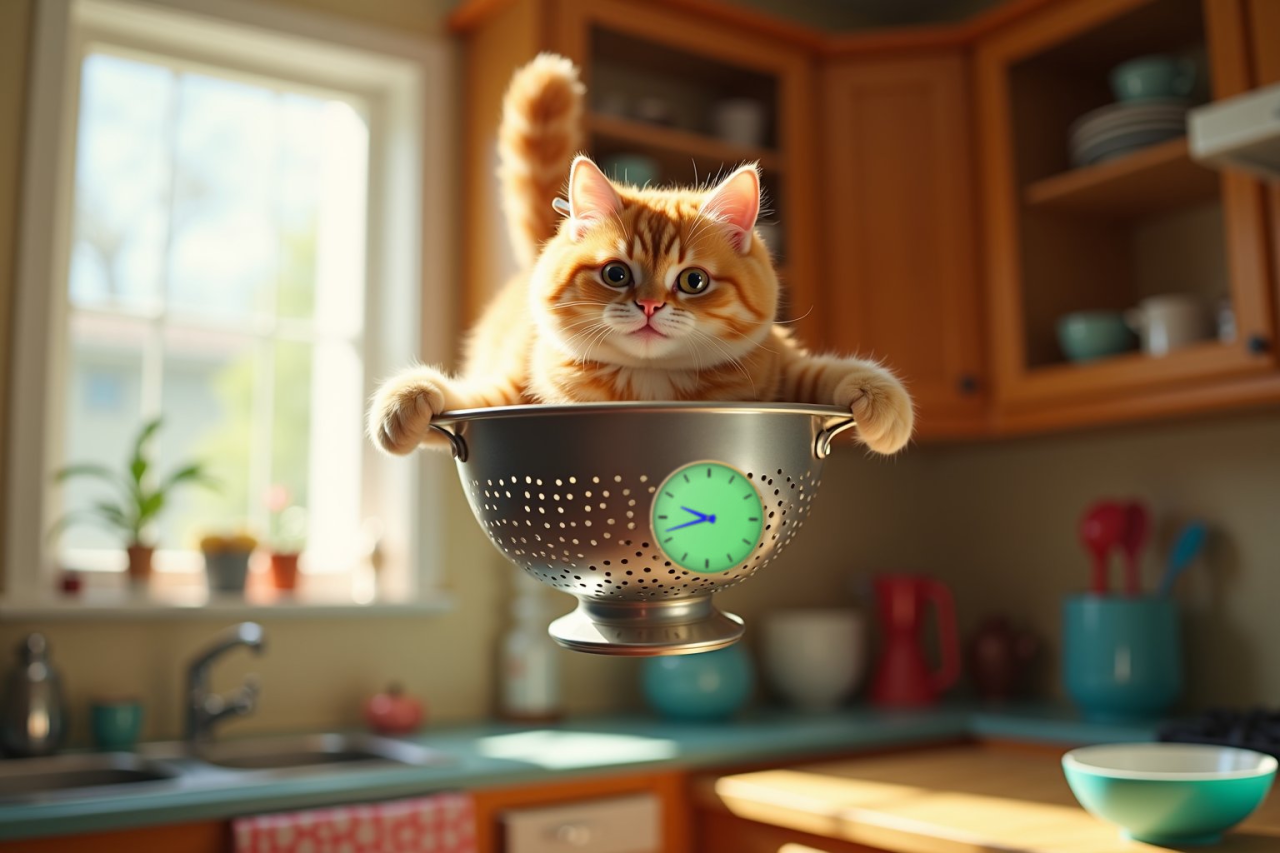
**9:42**
